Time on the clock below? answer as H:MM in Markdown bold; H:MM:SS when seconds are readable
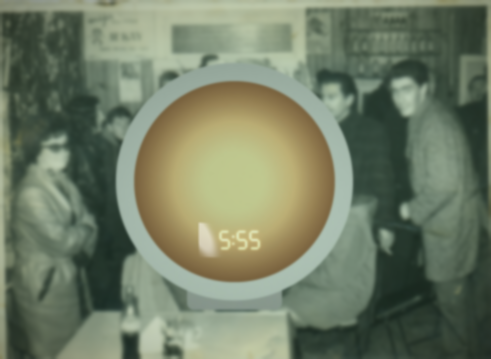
**5:55**
